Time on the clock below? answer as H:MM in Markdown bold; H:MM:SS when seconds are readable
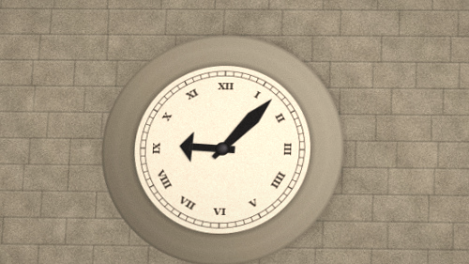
**9:07**
